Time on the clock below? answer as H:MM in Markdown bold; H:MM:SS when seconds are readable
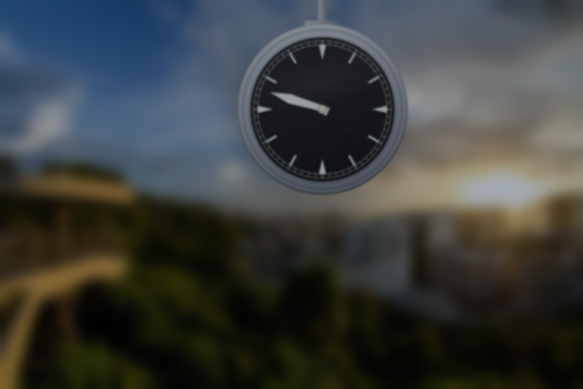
**9:48**
